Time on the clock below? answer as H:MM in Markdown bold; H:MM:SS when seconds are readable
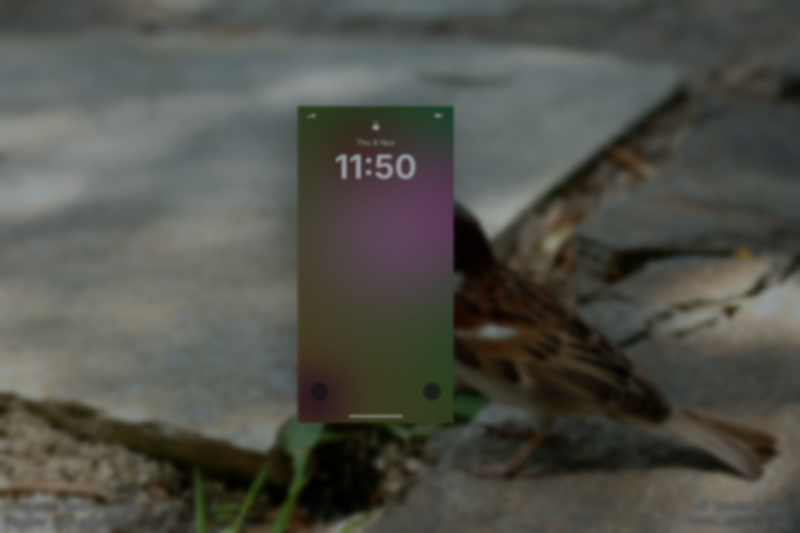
**11:50**
